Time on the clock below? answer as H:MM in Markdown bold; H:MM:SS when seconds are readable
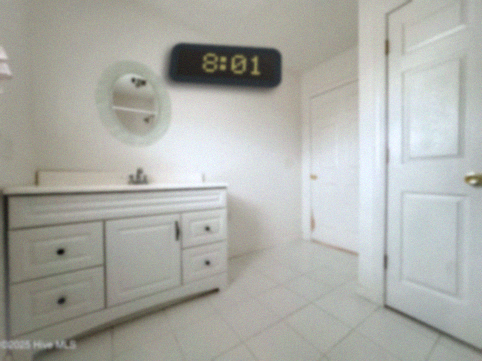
**8:01**
